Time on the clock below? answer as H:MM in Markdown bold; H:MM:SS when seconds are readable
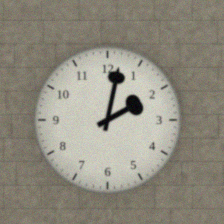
**2:02**
